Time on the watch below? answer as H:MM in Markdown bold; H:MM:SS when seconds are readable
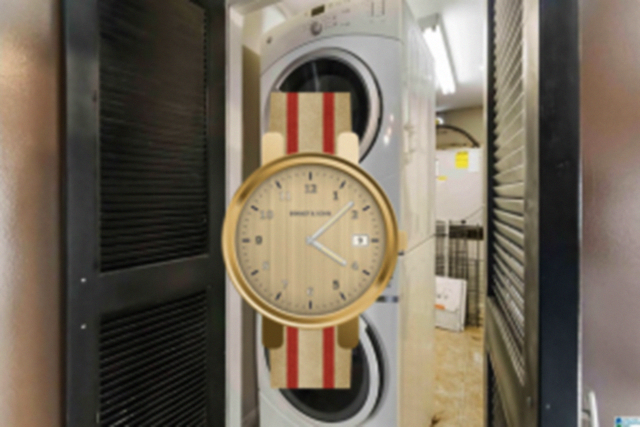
**4:08**
